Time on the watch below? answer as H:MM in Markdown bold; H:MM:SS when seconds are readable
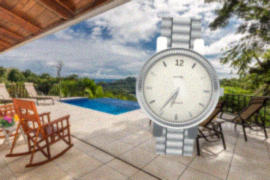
**6:36**
